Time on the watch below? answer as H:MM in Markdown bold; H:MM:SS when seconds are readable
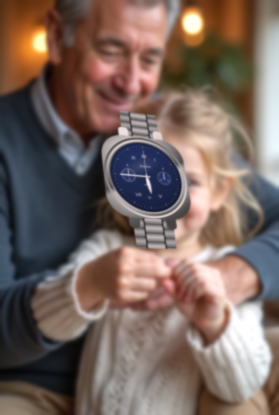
**5:45**
